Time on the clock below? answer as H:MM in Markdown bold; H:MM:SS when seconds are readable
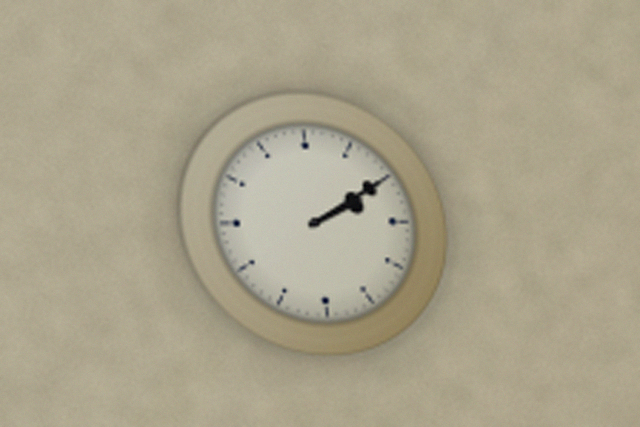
**2:10**
